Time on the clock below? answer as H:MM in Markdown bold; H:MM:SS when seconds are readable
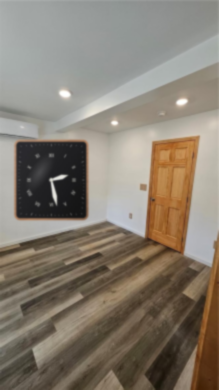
**2:28**
